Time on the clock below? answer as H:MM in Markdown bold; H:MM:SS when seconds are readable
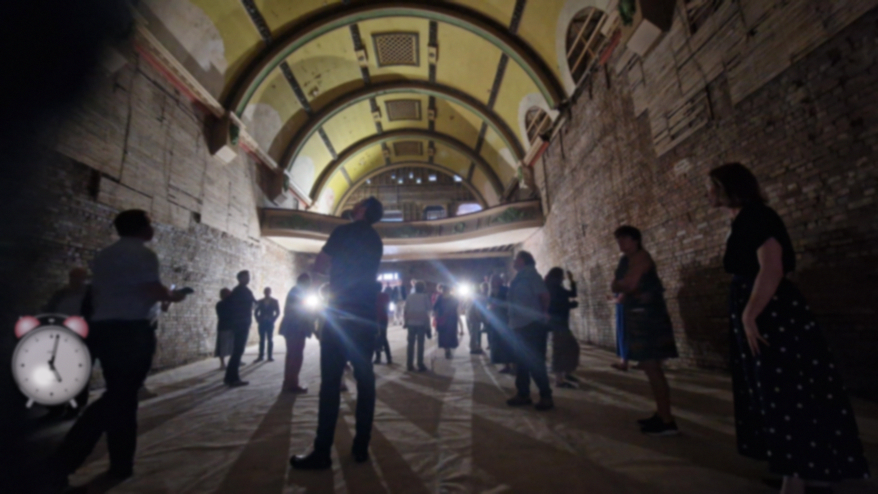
**5:02**
